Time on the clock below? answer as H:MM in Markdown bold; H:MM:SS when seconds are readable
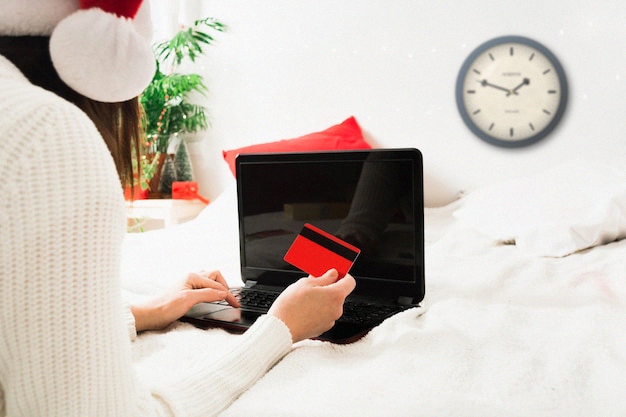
**1:48**
